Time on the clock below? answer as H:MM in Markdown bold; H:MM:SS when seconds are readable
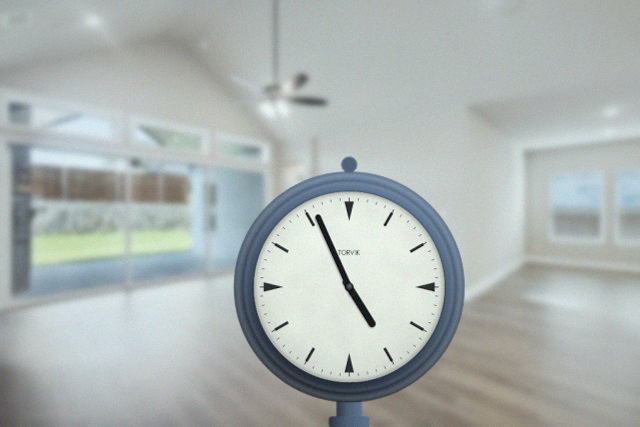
**4:56**
